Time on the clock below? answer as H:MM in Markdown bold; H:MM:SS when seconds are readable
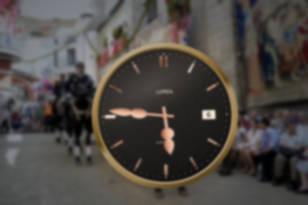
**5:46**
